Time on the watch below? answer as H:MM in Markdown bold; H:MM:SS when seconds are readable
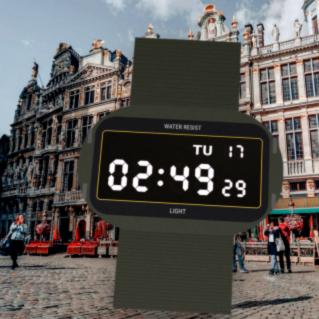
**2:49:29**
